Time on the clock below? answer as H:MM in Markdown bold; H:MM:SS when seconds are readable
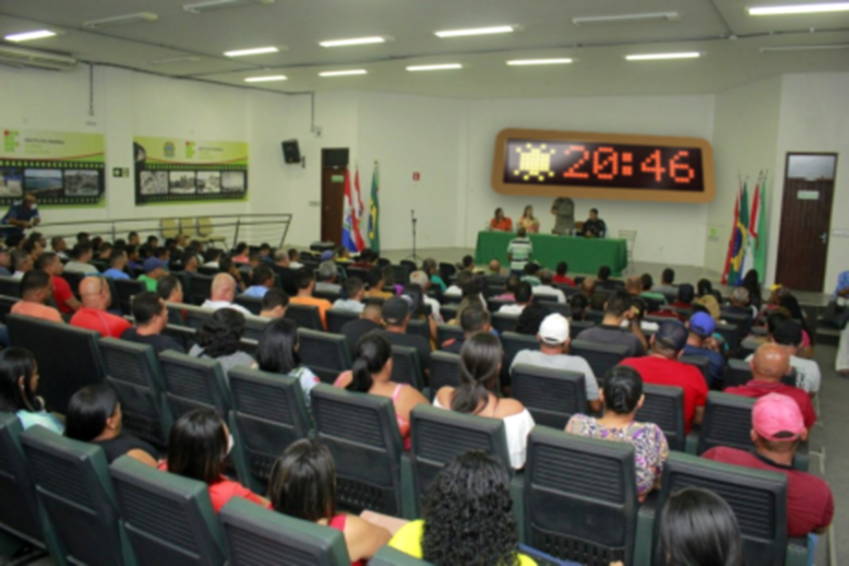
**20:46**
